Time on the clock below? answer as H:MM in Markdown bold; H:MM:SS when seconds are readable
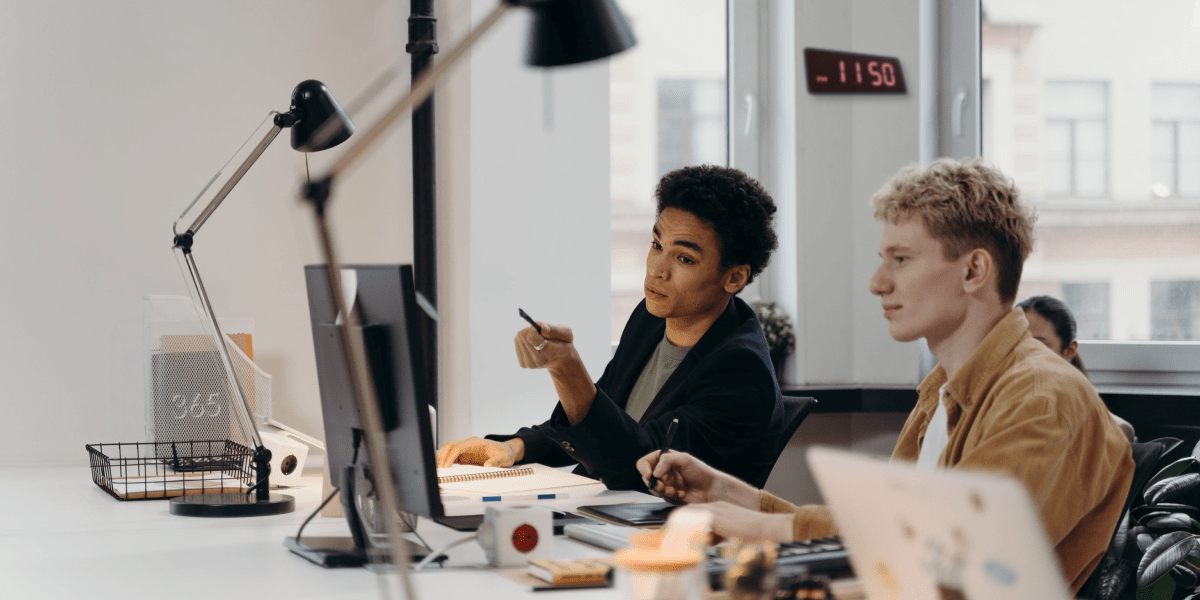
**11:50**
